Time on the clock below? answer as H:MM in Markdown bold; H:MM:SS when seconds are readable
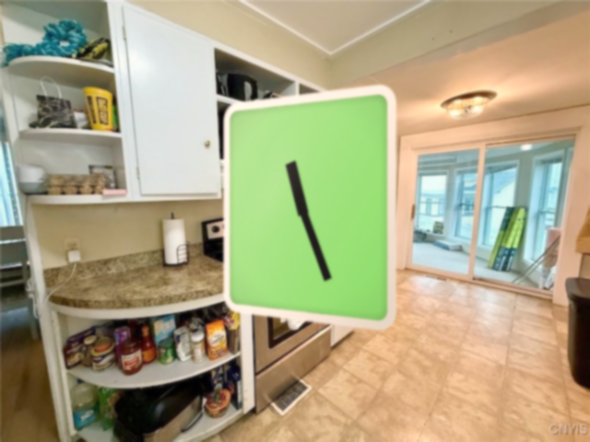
**11:26**
